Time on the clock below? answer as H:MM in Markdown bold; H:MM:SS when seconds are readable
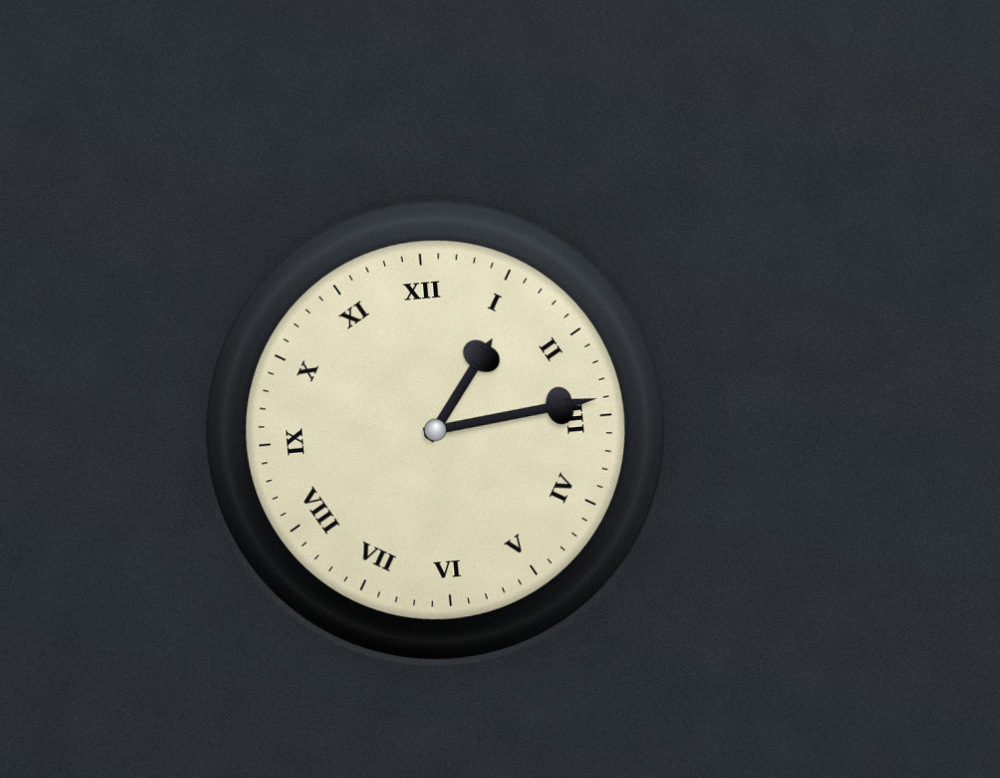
**1:14**
